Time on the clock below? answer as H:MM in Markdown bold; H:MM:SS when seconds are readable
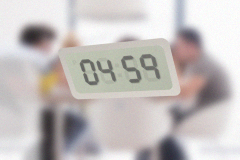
**4:59**
